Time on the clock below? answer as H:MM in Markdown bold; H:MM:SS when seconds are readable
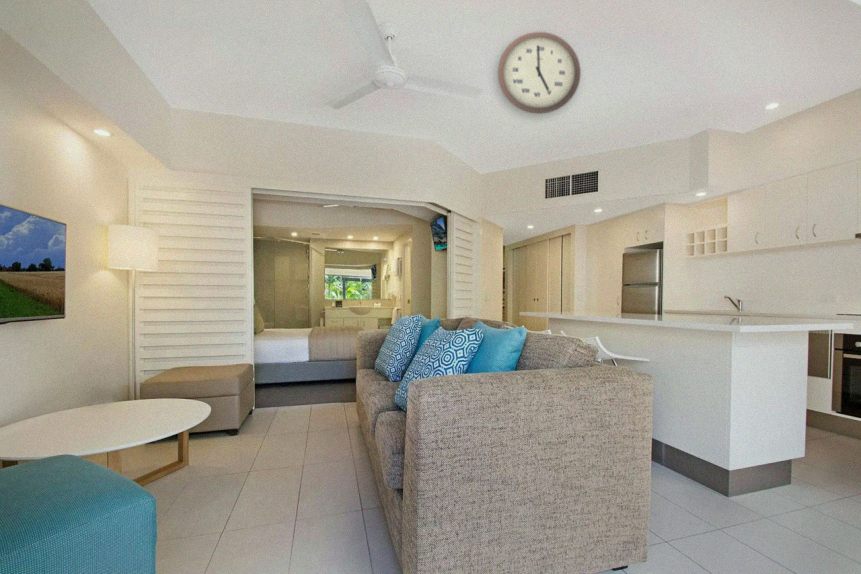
**4:59**
